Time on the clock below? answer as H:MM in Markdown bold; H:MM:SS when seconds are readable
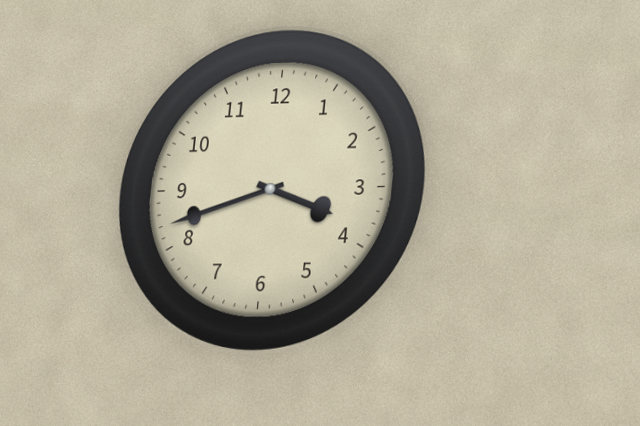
**3:42**
